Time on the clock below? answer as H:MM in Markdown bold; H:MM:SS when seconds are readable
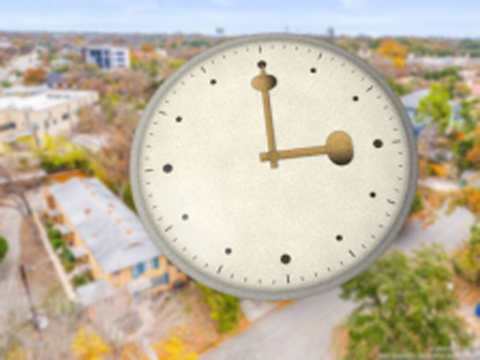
**3:00**
